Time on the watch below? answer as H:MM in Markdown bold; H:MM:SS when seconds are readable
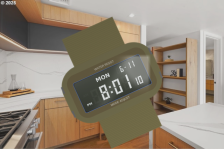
**8:01:10**
